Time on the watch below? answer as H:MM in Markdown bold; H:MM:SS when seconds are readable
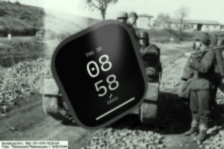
**8:58**
